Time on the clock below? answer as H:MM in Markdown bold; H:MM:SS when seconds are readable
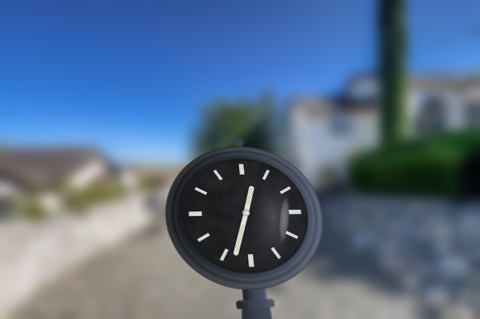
**12:33**
